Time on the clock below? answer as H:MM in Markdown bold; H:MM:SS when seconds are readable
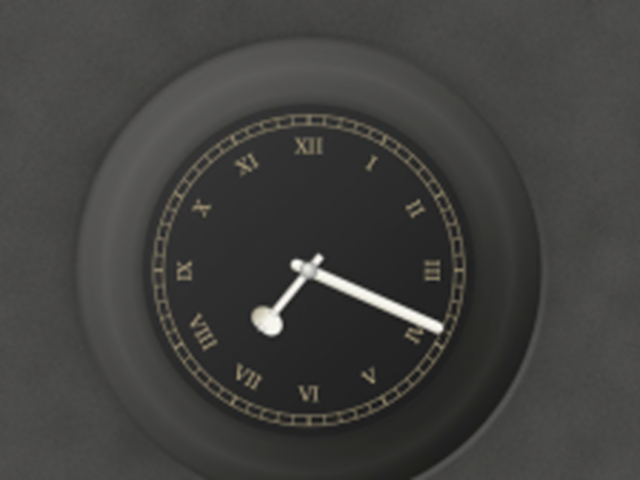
**7:19**
